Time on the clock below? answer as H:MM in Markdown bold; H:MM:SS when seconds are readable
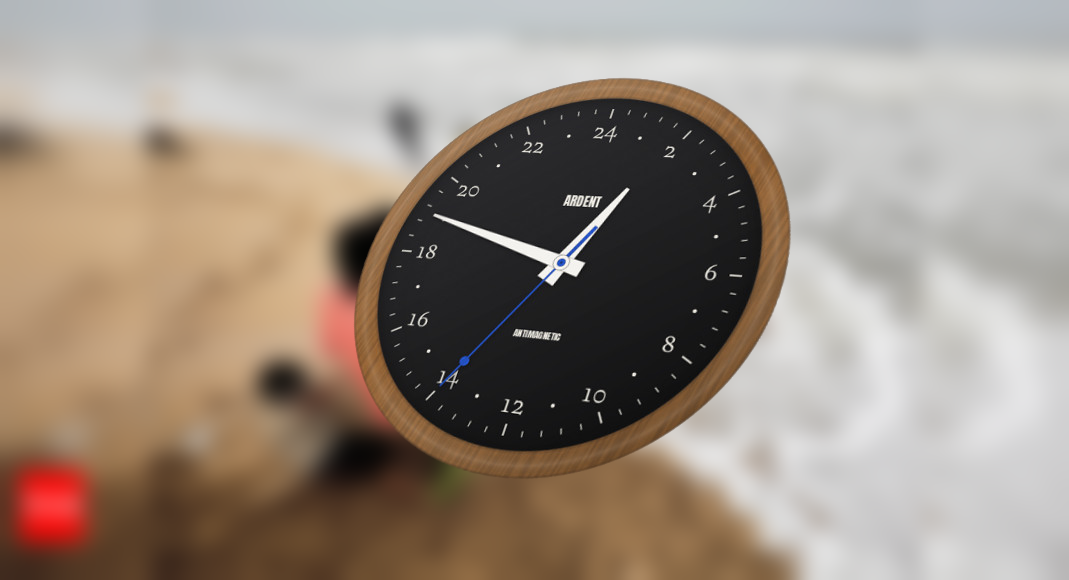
**1:47:35**
